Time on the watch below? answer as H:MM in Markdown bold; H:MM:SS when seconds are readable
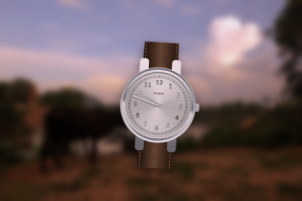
**9:48**
